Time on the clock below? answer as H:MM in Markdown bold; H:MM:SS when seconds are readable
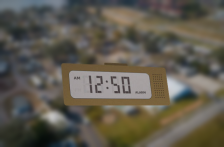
**12:50**
